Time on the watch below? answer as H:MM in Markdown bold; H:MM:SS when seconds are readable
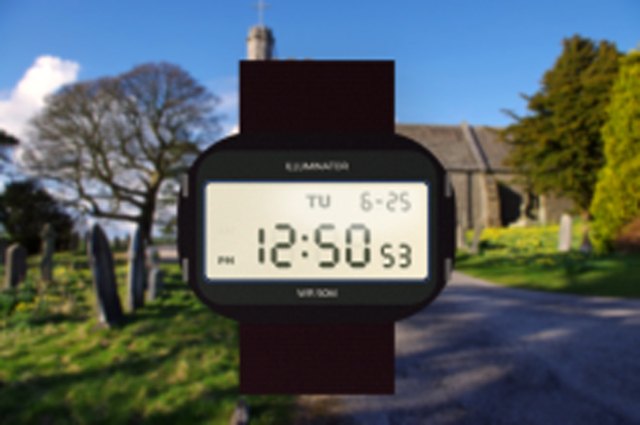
**12:50:53**
